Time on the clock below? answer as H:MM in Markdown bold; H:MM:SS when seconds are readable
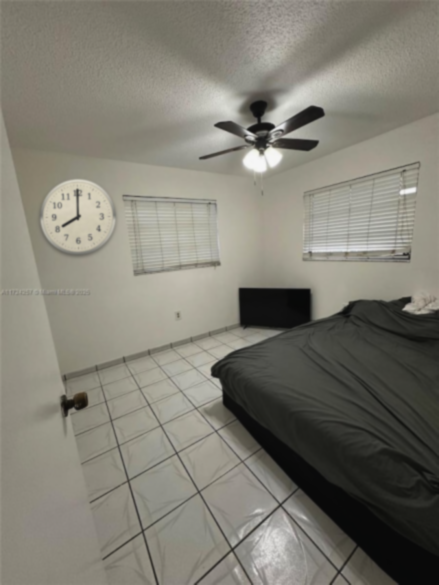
**8:00**
